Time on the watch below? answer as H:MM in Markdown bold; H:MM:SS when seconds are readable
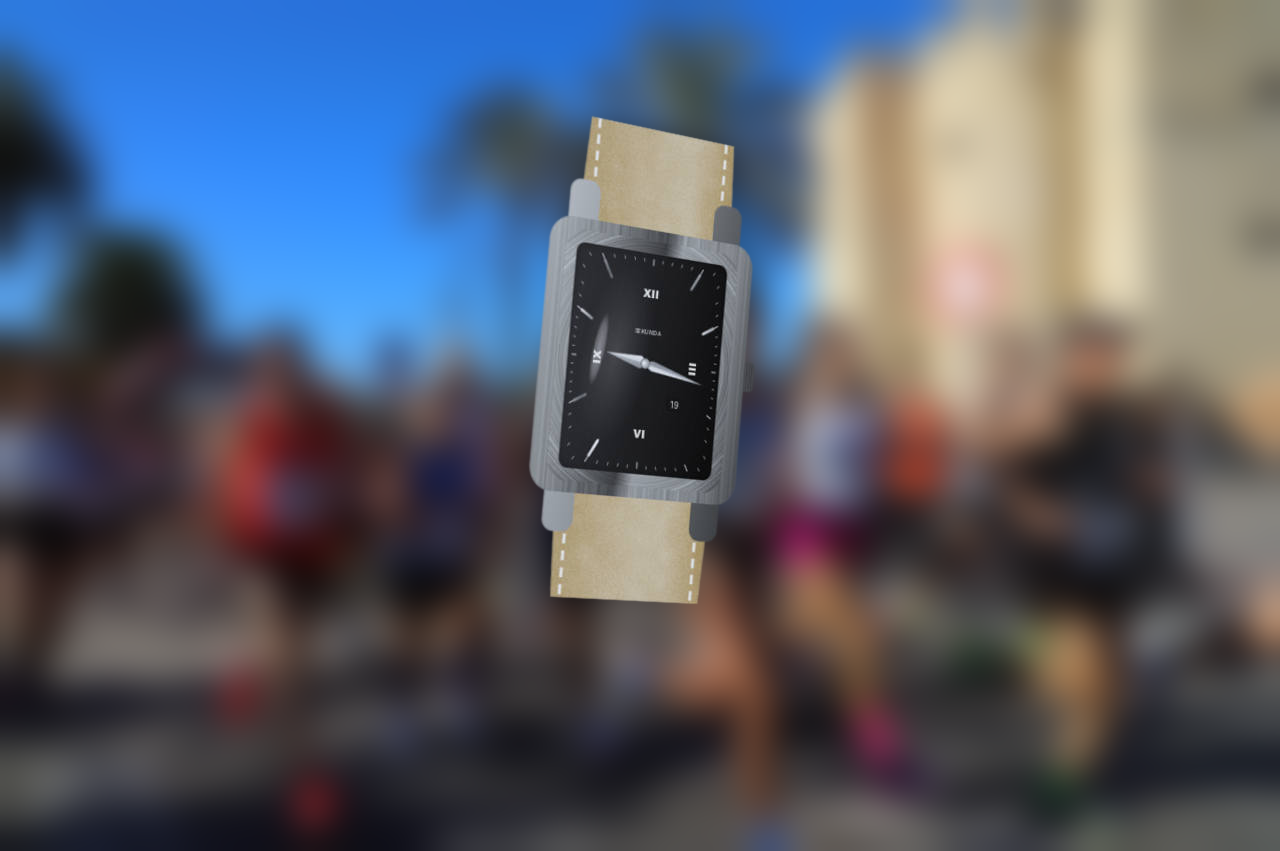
**9:17**
